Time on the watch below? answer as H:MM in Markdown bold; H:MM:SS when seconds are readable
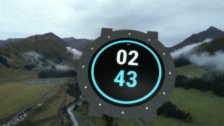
**2:43**
